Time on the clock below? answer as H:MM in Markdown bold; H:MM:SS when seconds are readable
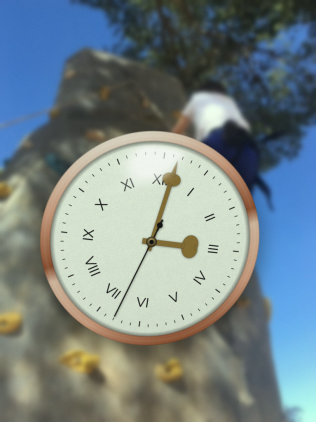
**3:01:33**
